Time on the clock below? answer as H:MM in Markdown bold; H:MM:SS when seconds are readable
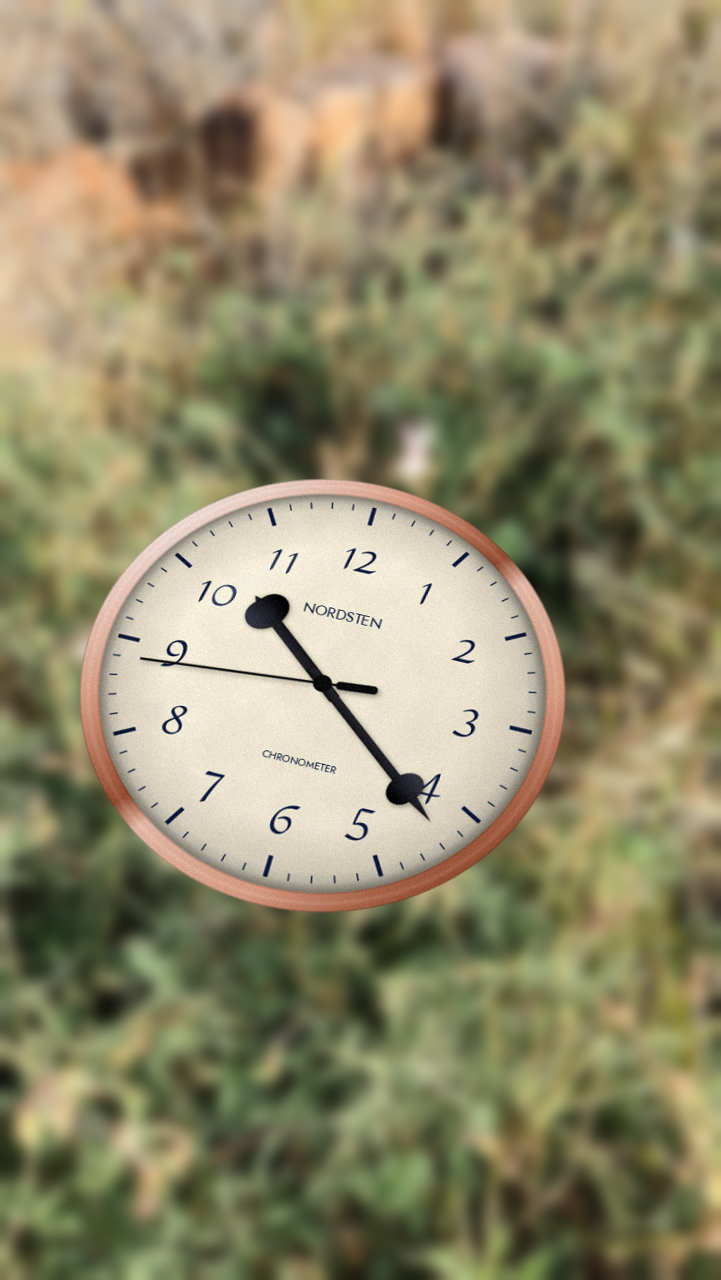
**10:21:44**
